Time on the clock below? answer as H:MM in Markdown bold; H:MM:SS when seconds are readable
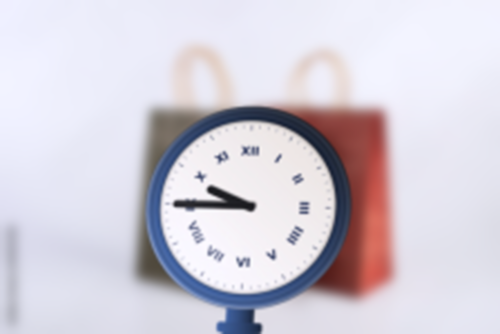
**9:45**
